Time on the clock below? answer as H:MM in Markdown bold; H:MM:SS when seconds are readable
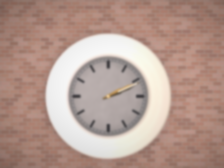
**2:11**
